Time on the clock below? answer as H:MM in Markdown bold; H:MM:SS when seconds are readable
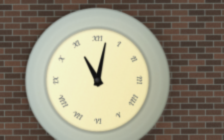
**11:02**
